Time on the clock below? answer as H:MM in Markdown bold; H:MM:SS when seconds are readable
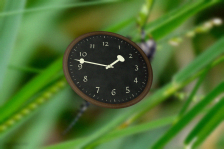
**1:47**
